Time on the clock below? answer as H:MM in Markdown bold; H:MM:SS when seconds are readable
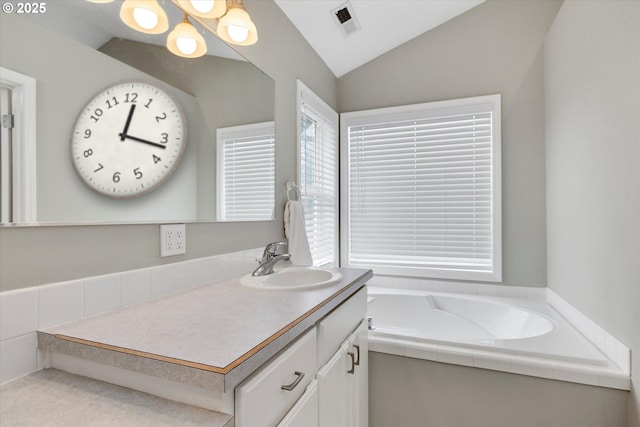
**12:17**
